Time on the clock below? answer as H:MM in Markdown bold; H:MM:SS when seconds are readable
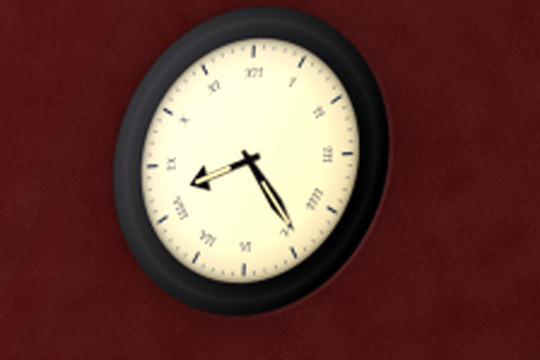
**8:24**
